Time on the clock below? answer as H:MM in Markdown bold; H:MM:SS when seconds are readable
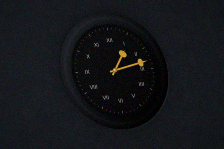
**1:13**
